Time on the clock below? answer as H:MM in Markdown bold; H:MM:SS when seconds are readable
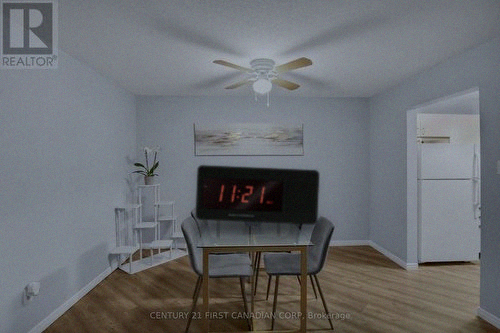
**11:21**
